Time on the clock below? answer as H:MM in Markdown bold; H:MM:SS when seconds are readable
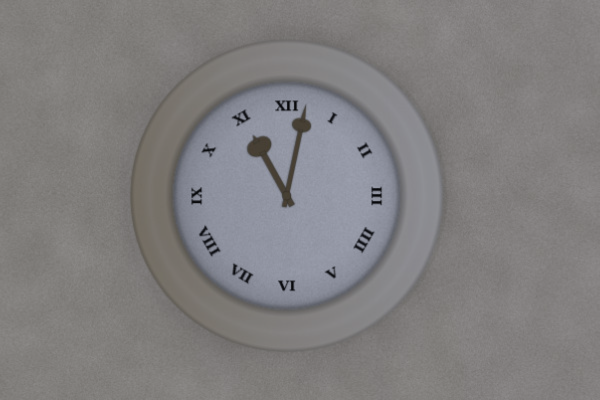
**11:02**
